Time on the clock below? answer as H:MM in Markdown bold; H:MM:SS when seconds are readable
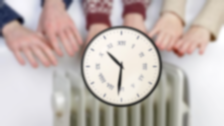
**10:31**
